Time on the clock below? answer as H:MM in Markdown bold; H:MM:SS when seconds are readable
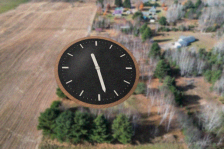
**11:28**
